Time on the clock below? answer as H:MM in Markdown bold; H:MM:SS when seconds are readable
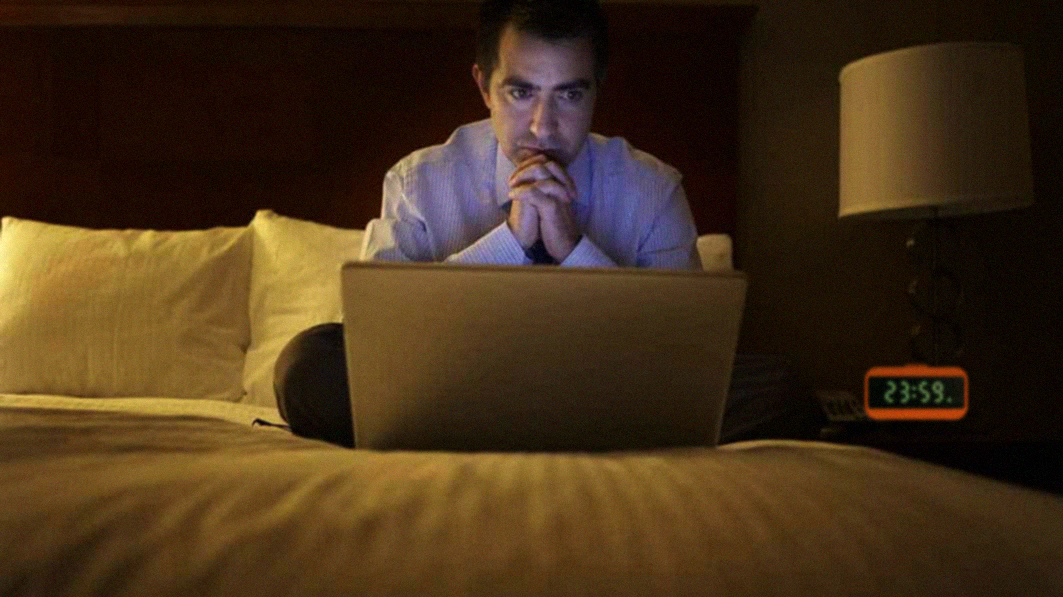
**23:59**
